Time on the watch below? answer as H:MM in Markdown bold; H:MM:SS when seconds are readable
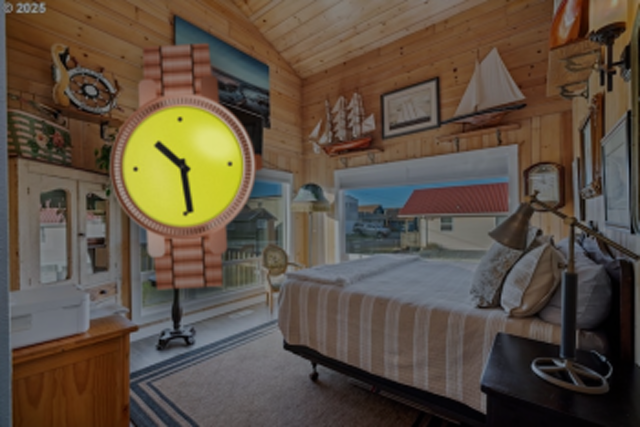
**10:29**
